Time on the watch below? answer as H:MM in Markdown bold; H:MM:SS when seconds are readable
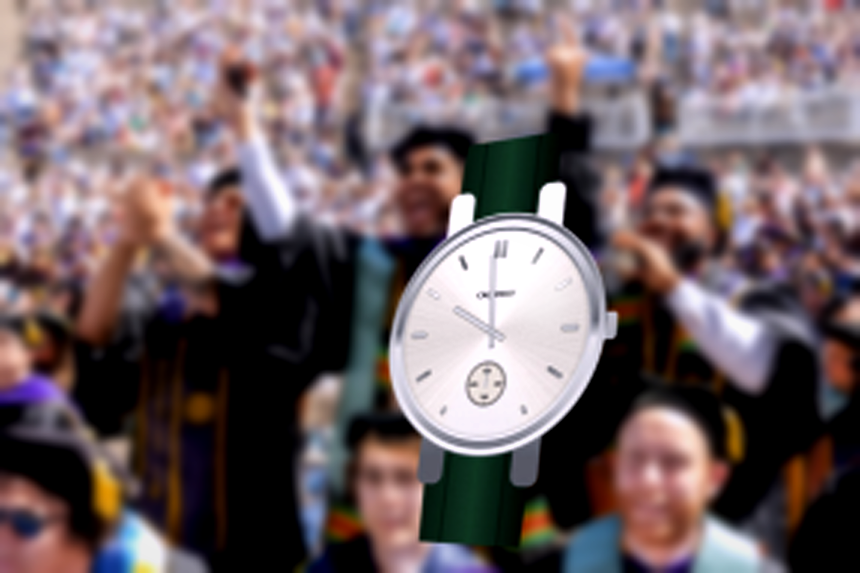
**9:59**
